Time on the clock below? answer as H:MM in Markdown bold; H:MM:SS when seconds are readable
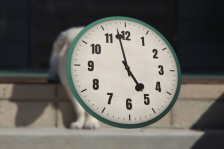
**4:58**
